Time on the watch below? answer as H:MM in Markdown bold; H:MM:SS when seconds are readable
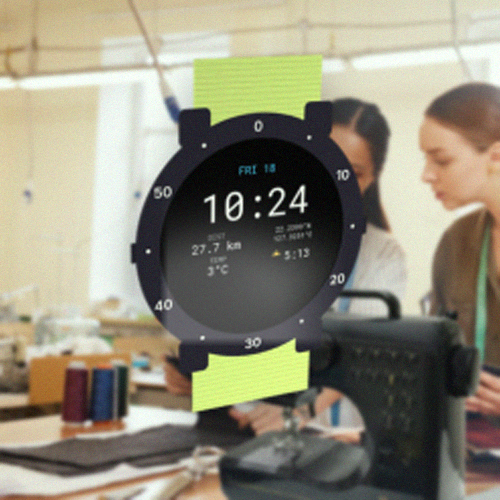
**10:24**
